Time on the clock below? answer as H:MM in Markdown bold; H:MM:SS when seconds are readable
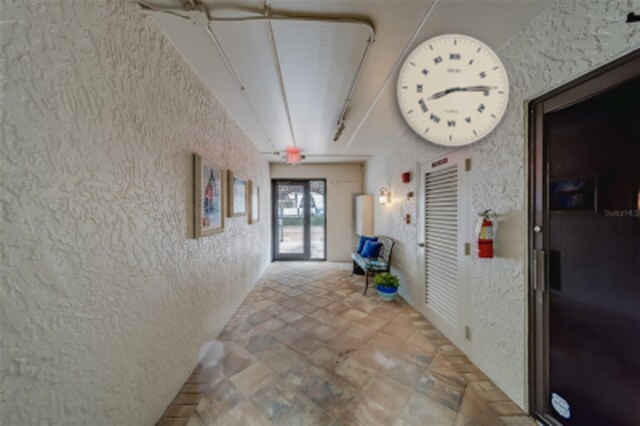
**8:14**
